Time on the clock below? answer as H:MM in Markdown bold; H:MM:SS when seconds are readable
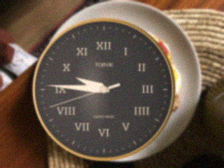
**9:45:42**
